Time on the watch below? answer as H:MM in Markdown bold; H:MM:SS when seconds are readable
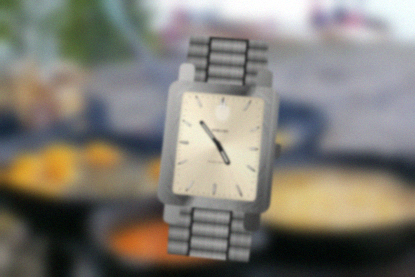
**4:53**
